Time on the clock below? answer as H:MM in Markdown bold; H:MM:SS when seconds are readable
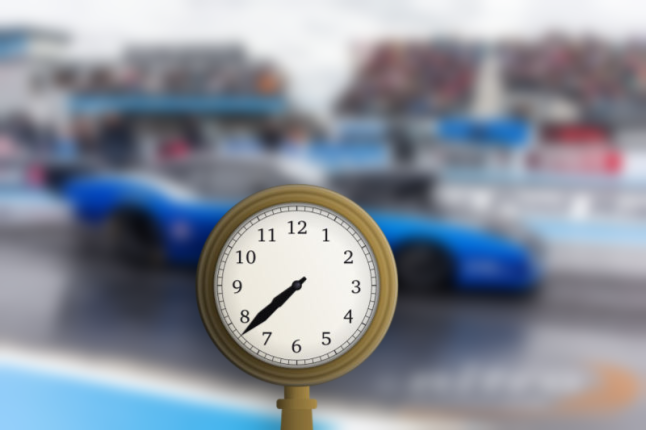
**7:38**
